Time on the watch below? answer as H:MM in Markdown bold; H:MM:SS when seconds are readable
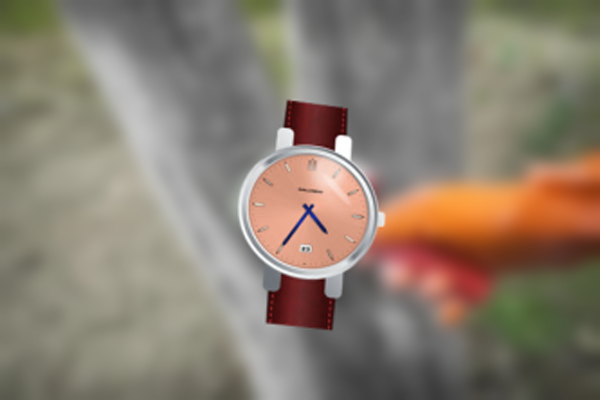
**4:35**
